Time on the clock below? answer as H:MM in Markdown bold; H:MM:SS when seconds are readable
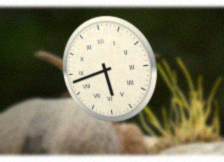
**5:43**
